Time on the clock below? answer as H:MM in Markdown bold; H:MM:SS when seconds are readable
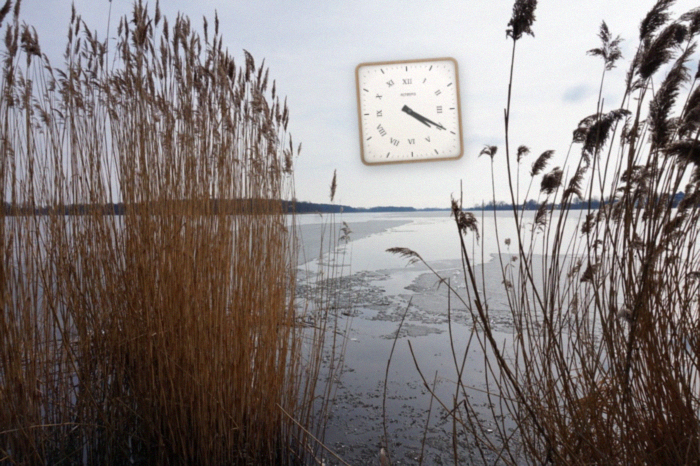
**4:20**
